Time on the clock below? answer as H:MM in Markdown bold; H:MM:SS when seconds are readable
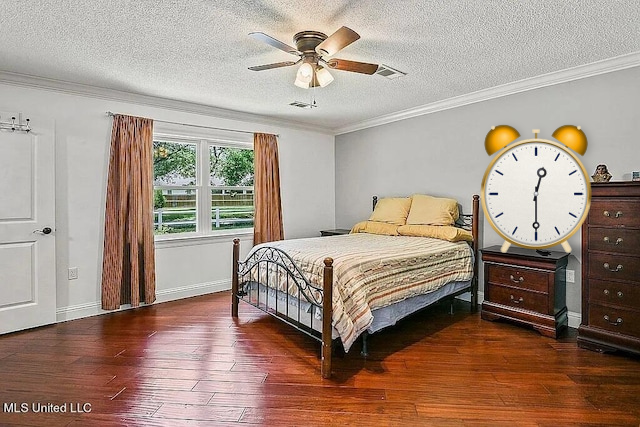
**12:30**
